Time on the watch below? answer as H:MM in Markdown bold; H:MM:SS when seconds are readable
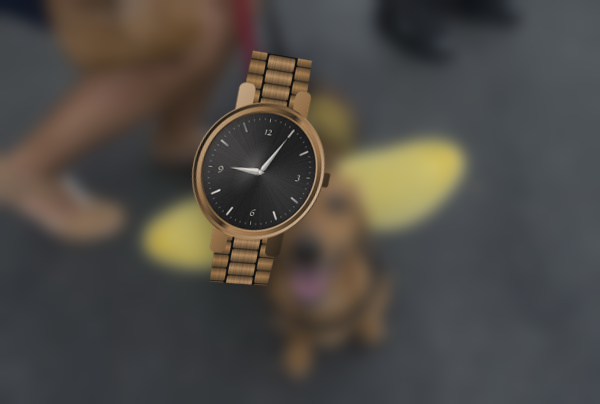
**9:05**
